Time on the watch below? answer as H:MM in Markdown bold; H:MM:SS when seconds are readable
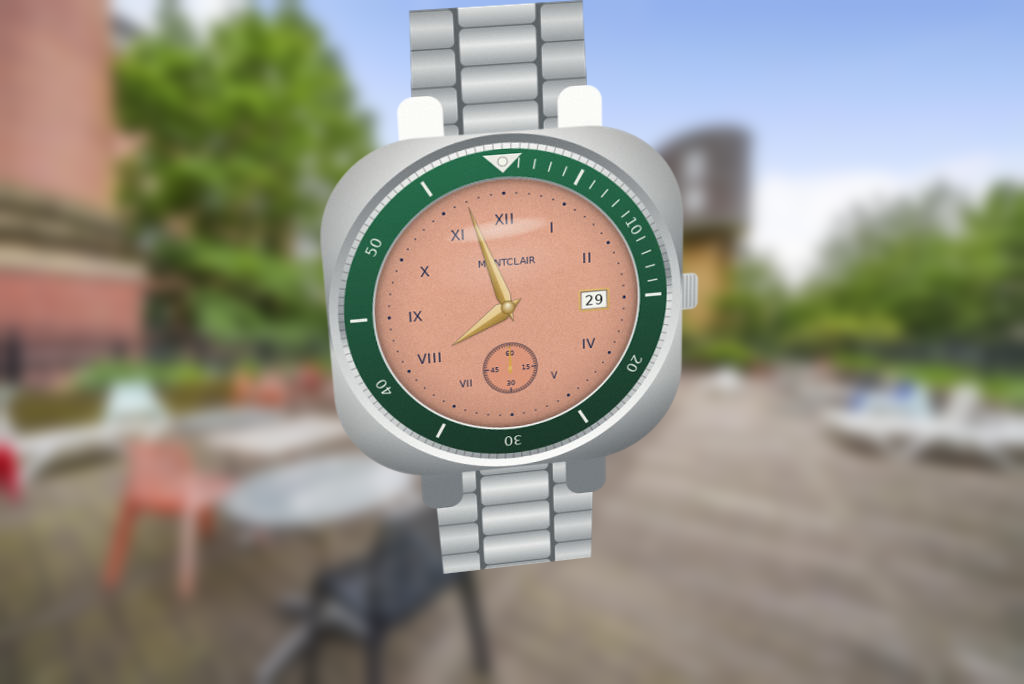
**7:57**
